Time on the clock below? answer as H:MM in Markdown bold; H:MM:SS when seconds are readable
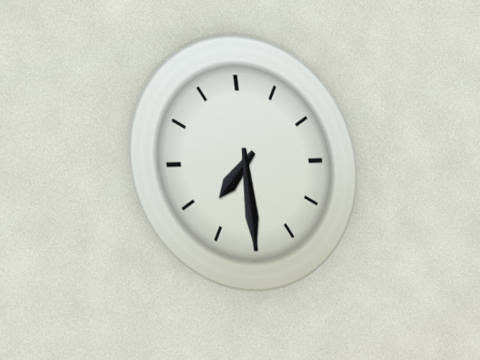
**7:30**
